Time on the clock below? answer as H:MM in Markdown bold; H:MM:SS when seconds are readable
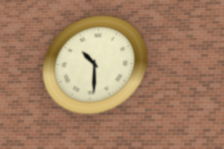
**10:29**
